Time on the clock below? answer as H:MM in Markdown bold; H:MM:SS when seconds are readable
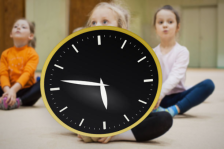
**5:47**
